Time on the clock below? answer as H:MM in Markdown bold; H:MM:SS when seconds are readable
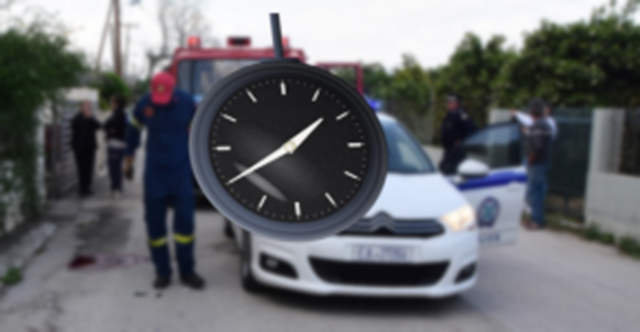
**1:40**
